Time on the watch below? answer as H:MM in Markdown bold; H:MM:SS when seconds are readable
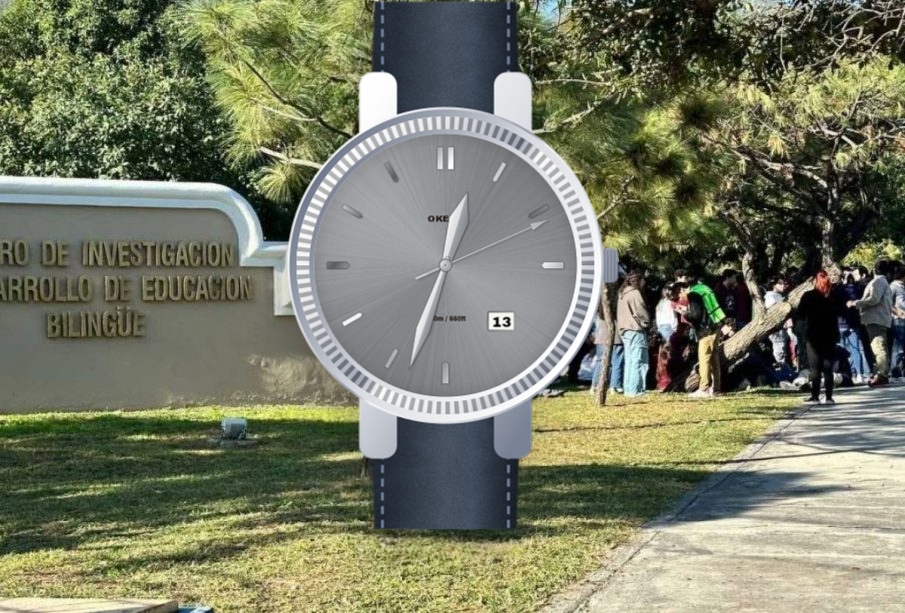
**12:33:11**
